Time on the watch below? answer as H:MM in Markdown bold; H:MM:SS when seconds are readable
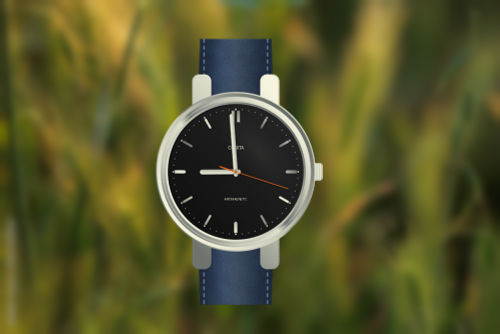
**8:59:18**
